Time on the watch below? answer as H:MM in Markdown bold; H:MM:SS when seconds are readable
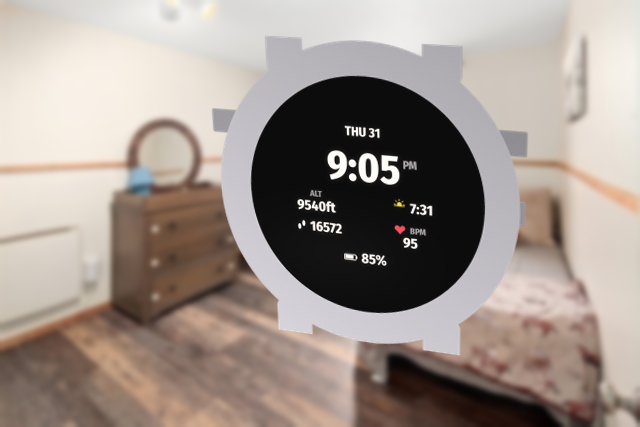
**9:05**
